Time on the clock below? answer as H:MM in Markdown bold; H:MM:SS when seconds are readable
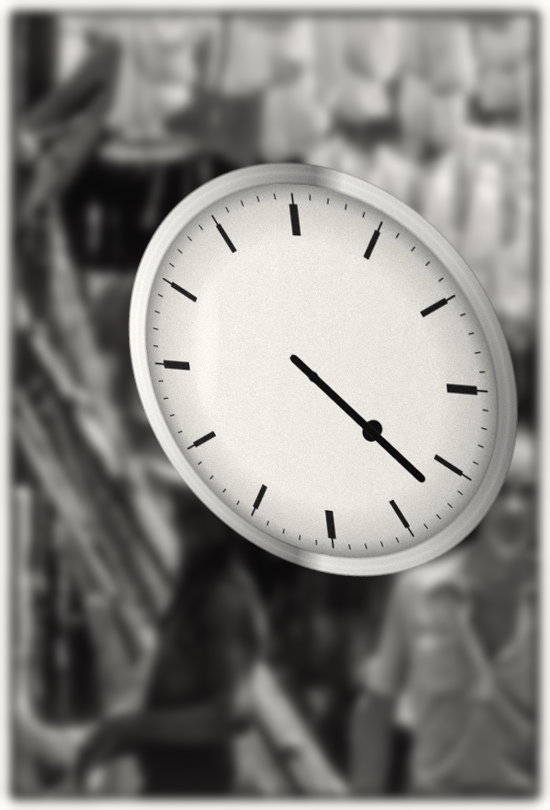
**4:22**
